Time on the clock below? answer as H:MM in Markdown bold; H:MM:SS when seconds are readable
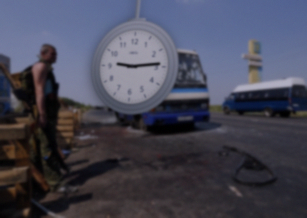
**9:14**
